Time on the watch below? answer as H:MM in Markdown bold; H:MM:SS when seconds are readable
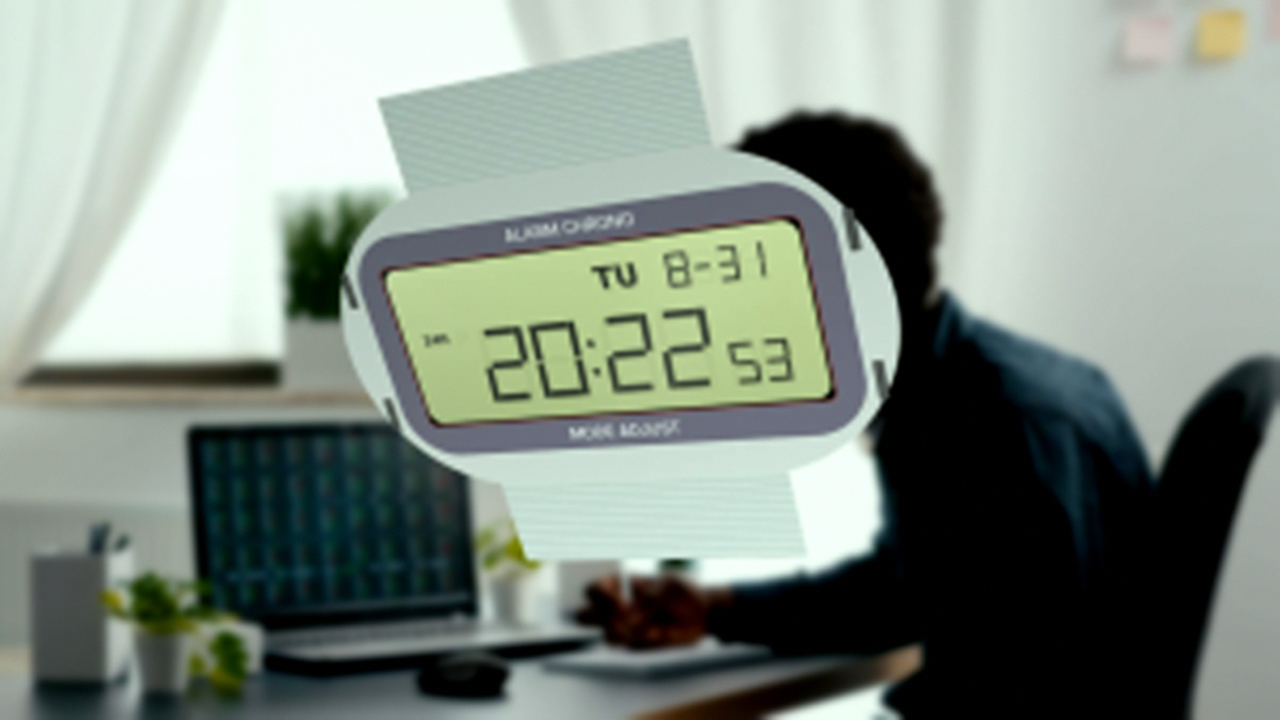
**20:22:53**
